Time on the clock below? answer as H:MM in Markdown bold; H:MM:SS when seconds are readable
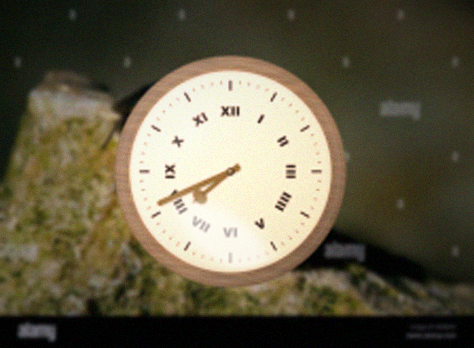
**7:41**
